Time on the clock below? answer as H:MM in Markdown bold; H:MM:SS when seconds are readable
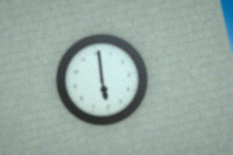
**6:01**
